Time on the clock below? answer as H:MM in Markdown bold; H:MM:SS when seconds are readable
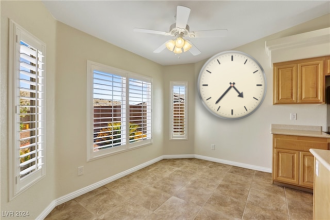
**4:37**
